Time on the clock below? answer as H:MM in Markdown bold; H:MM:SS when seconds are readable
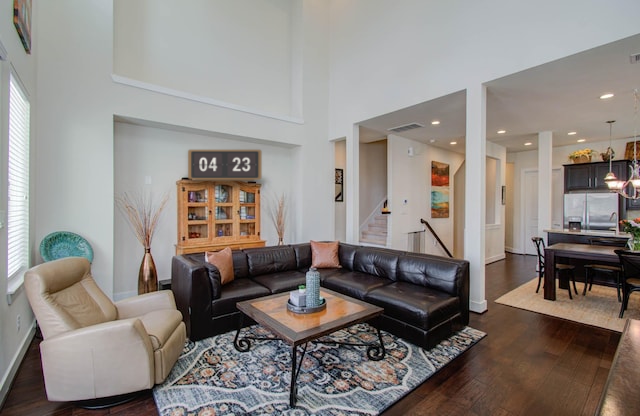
**4:23**
